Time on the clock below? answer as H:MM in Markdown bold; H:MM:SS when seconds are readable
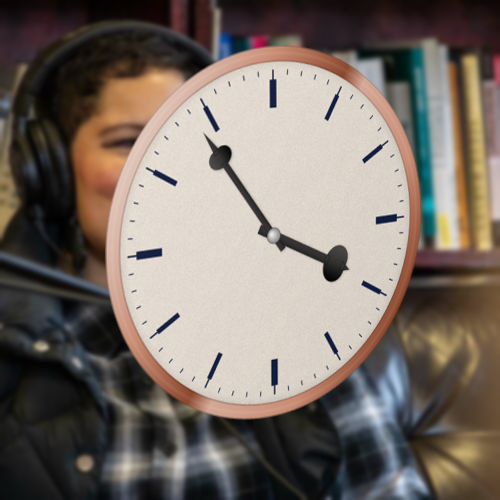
**3:54**
